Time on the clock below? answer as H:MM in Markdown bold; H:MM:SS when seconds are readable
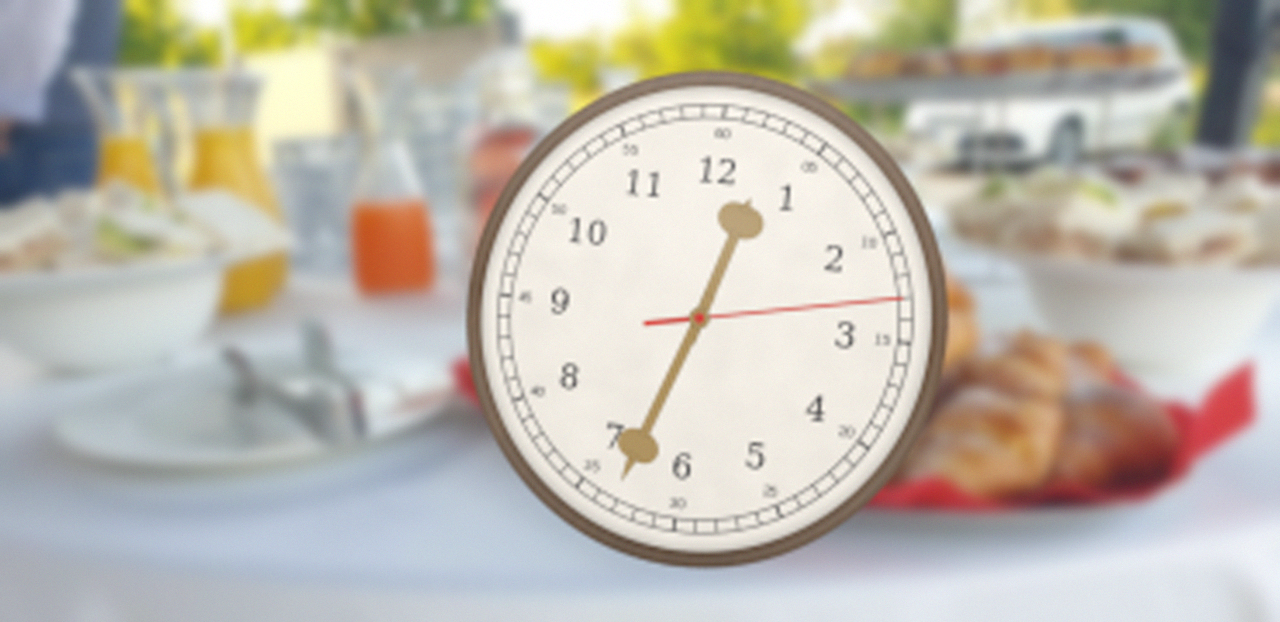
**12:33:13**
